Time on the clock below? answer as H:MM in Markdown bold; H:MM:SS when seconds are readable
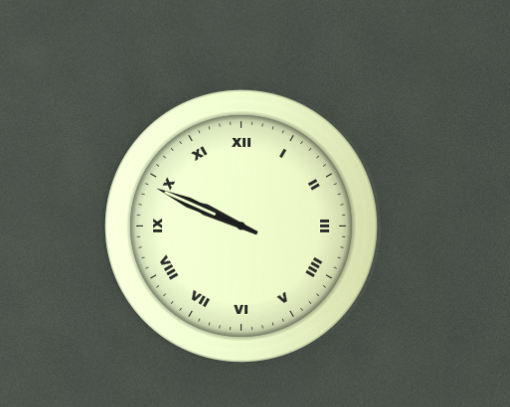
**9:49**
